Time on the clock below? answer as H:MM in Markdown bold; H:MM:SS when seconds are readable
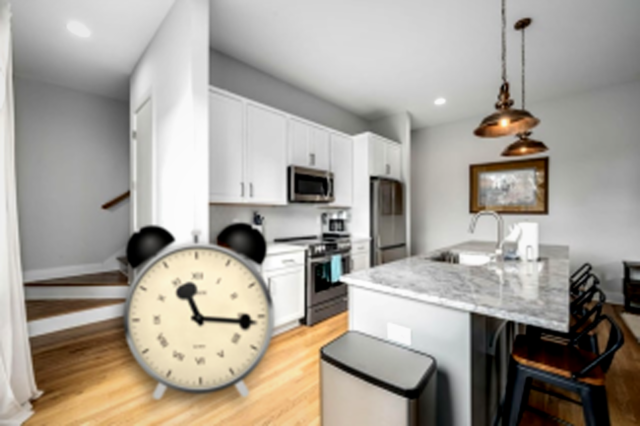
**11:16**
